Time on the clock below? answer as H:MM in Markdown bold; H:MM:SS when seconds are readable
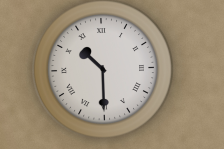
**10:30**
